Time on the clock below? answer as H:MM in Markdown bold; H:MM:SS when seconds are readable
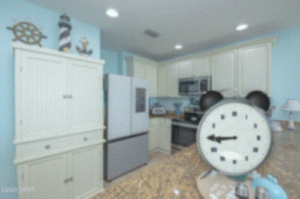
**8:45**
